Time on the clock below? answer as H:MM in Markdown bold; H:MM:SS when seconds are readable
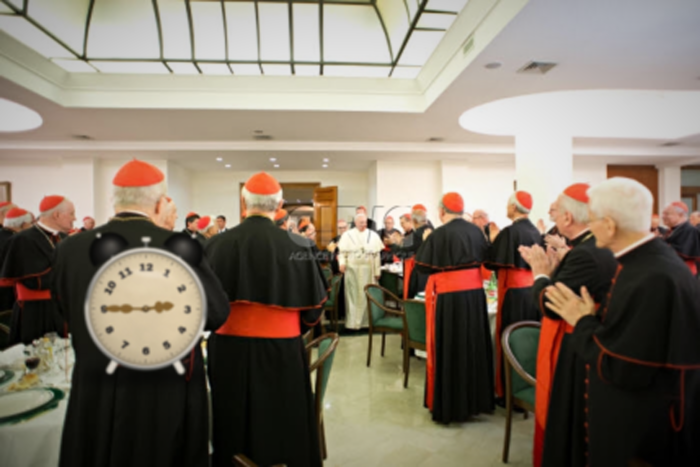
**2:45**
